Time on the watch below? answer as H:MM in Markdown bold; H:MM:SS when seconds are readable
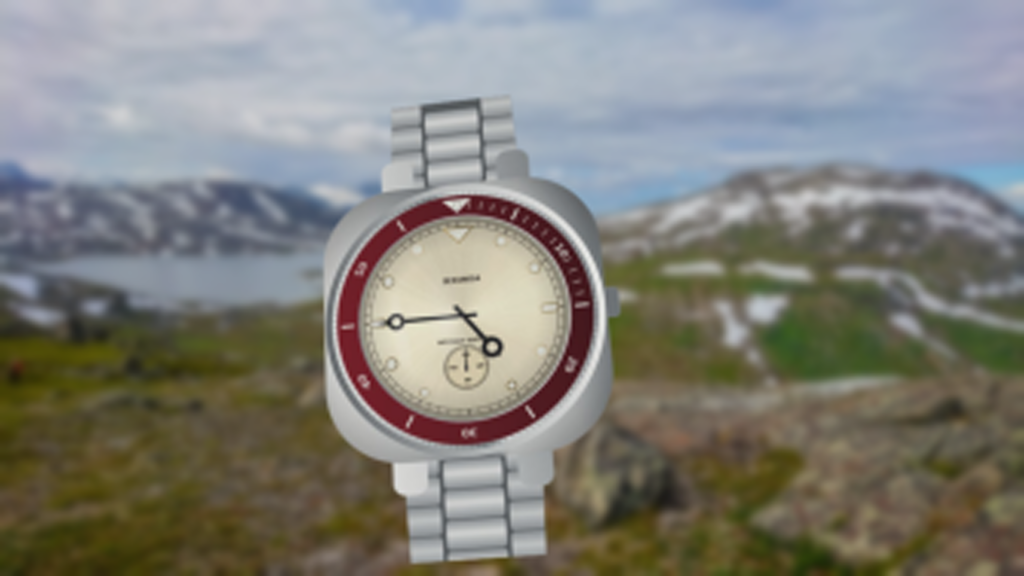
**4:45**
